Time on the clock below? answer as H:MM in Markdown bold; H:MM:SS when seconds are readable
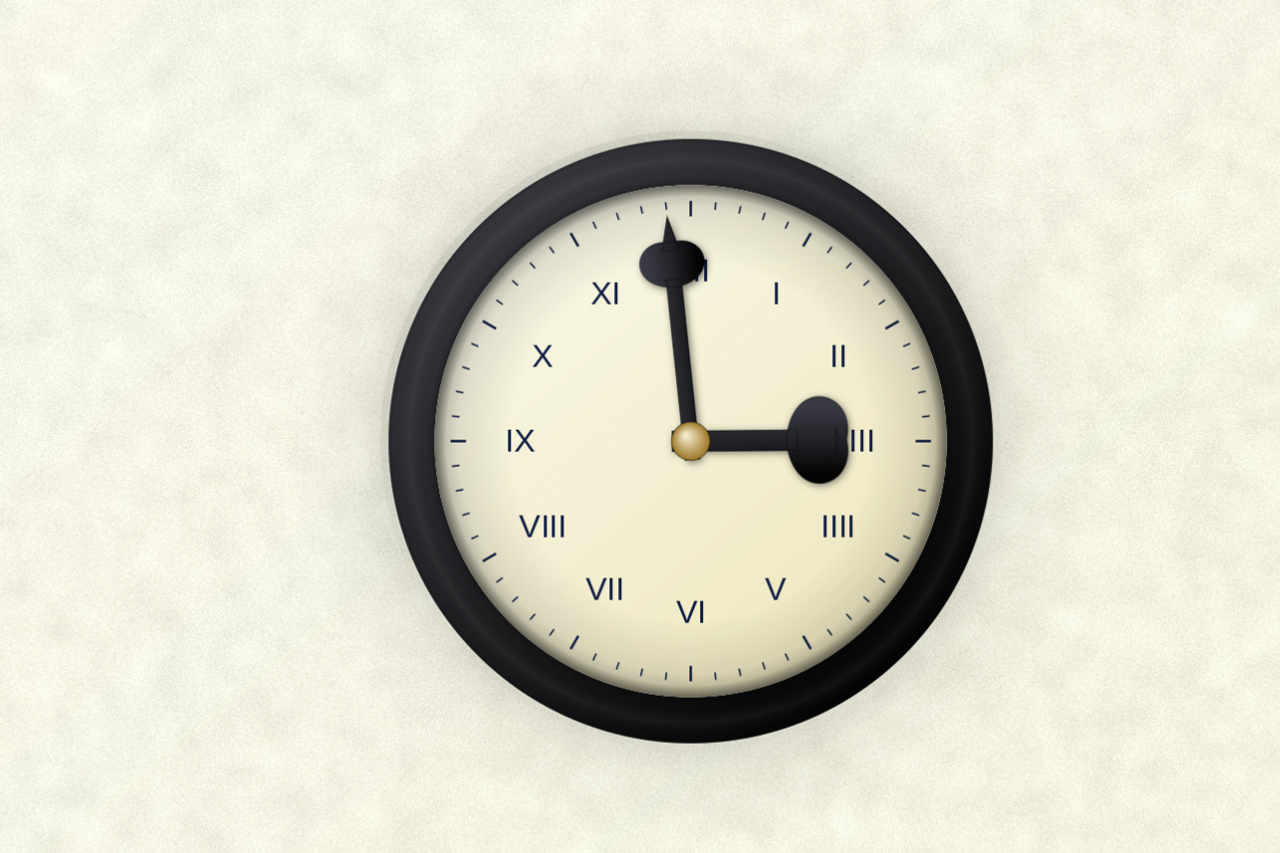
**2:59**
